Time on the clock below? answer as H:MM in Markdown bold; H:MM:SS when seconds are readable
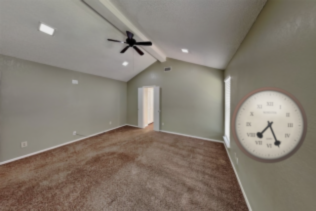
**7:26**
